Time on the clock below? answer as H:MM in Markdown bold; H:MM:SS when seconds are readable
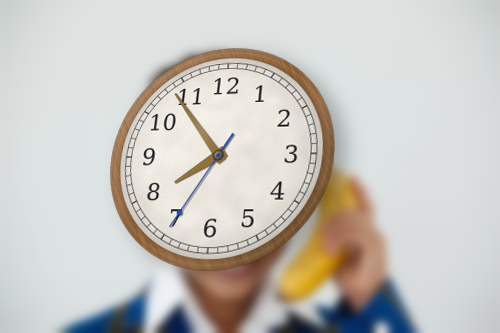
**7:53:35**
